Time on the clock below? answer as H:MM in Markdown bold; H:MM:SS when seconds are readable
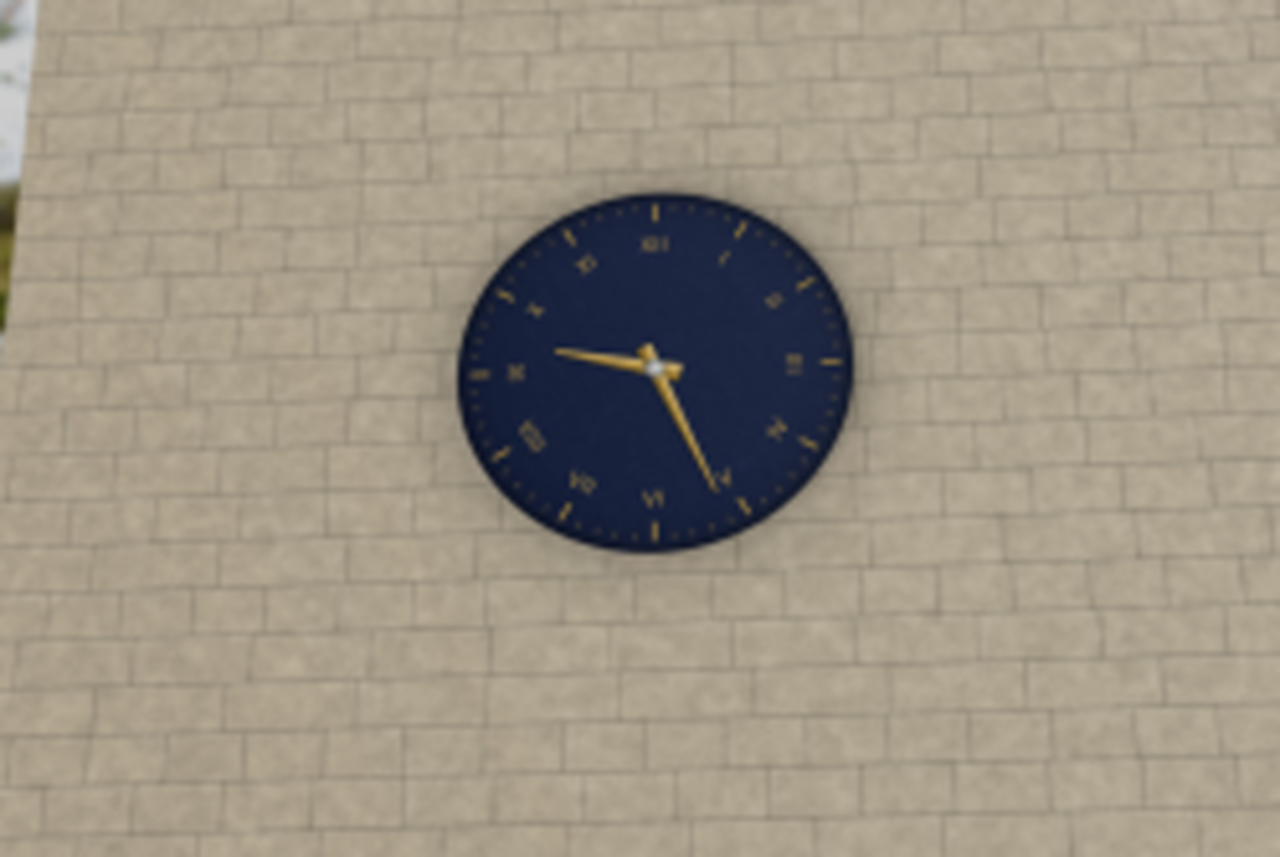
**9:26**
